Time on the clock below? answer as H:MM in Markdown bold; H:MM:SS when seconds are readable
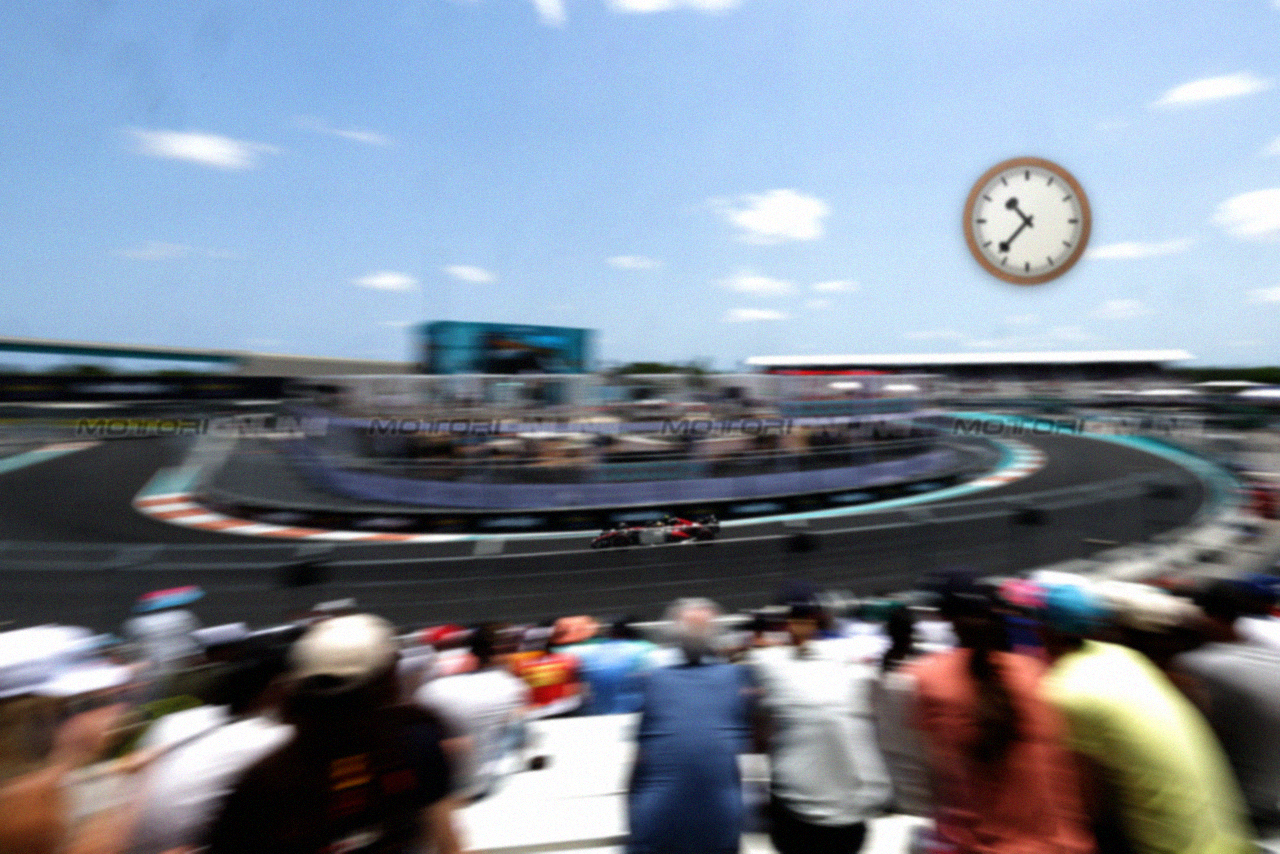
**10:37**
